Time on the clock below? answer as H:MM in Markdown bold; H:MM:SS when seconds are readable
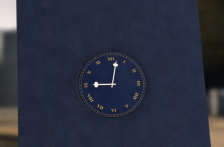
**9:02**
